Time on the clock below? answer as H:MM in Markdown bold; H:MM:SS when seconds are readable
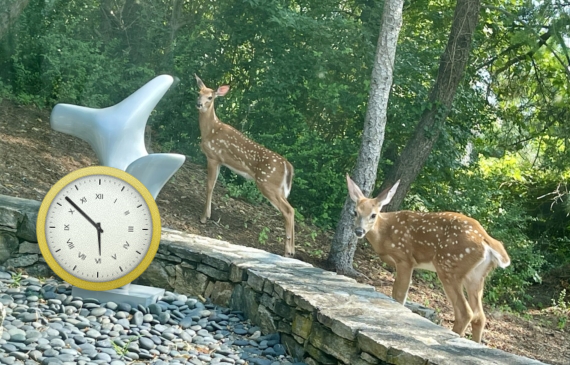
**5:52**
